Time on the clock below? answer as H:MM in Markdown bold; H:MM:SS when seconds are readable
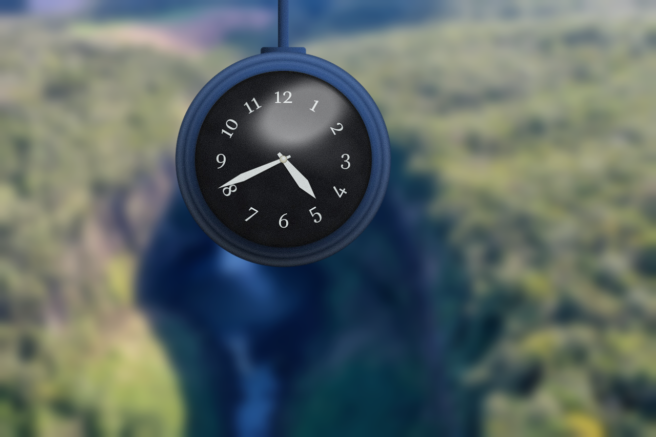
**4:41**
